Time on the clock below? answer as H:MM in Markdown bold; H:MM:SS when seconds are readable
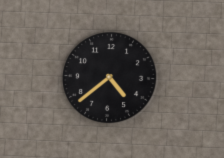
**4:38**
